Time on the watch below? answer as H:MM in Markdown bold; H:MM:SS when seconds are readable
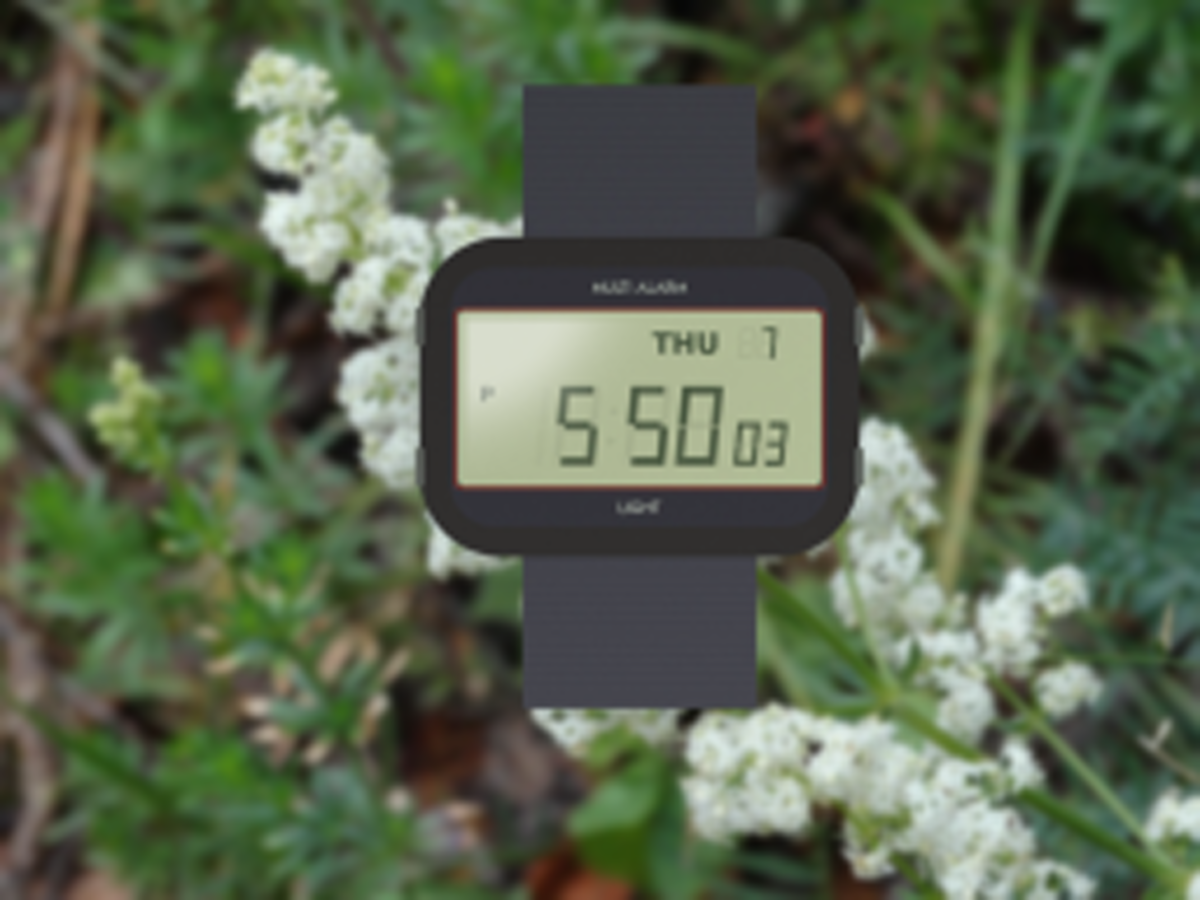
**5:50:03**
